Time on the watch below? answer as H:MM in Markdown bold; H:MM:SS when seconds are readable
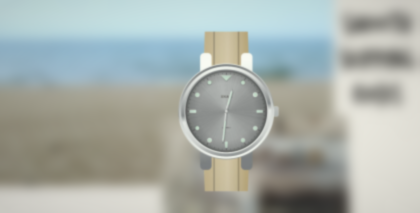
**12:31**
